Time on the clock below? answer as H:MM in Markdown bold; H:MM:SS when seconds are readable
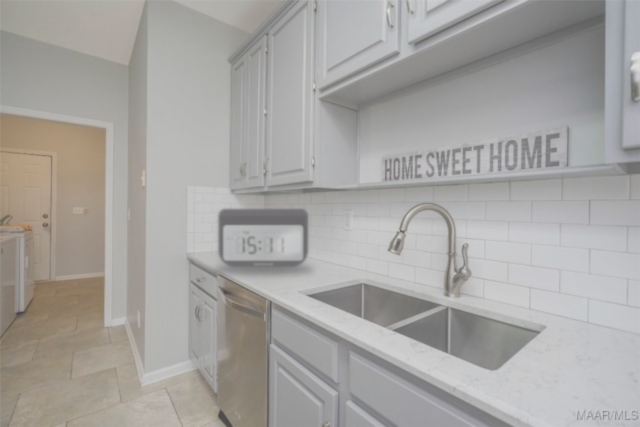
**15:11**
